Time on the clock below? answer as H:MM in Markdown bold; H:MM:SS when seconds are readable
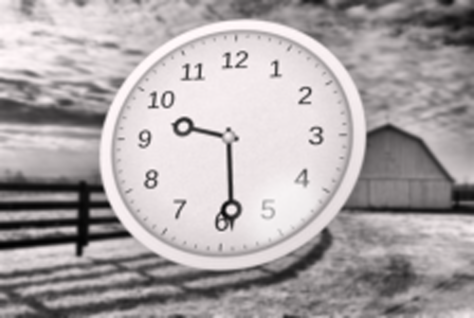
**9:29**
